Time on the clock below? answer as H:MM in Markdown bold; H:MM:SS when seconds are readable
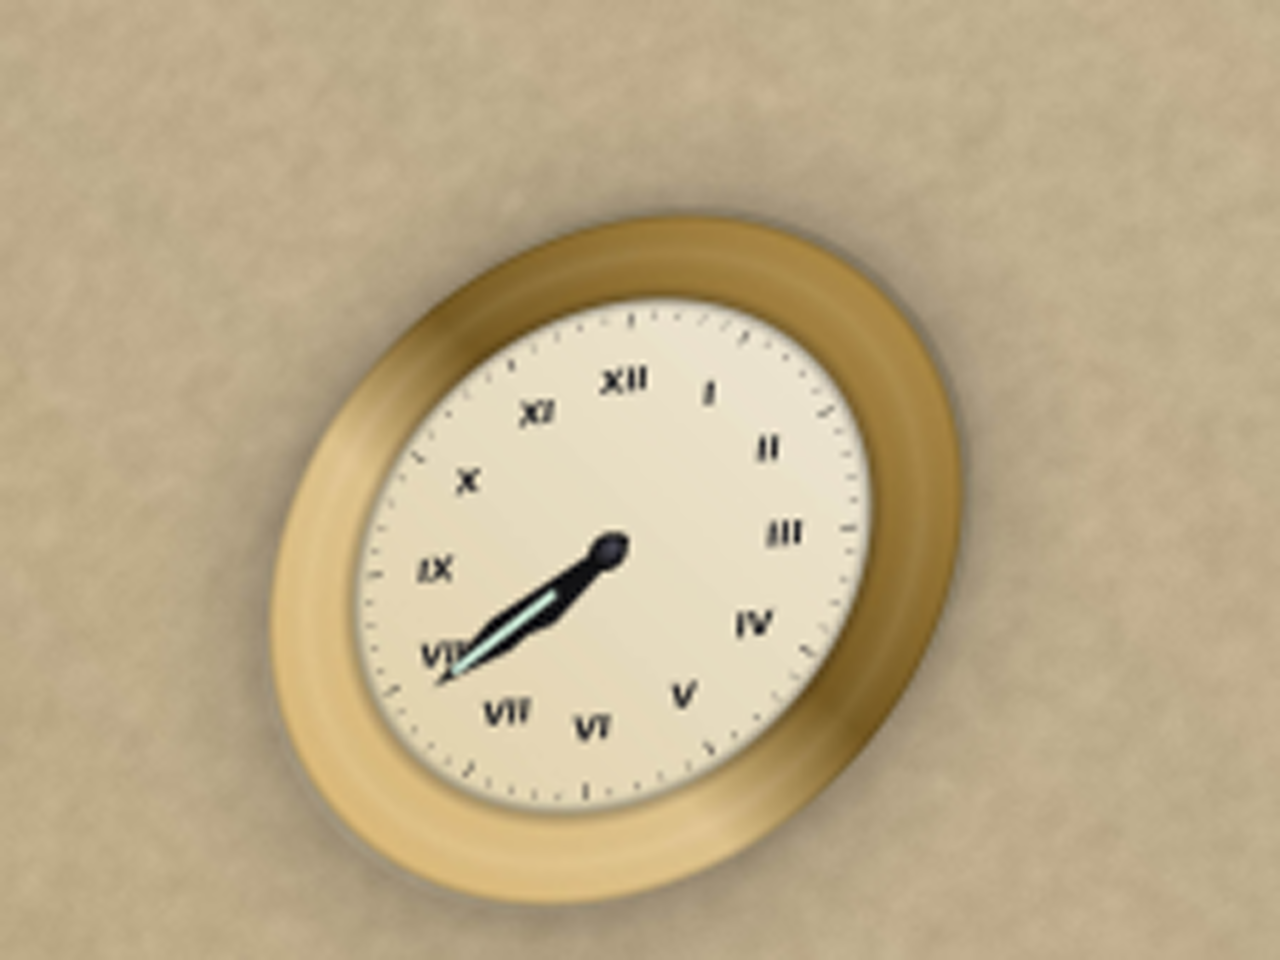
**7:39**
